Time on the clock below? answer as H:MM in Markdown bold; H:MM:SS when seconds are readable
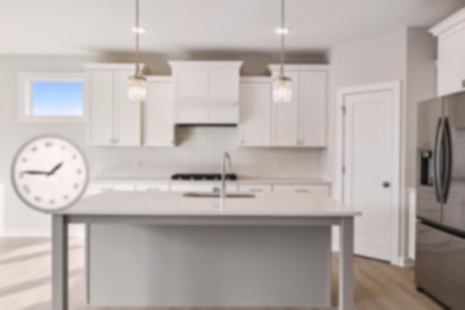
**1:46**
